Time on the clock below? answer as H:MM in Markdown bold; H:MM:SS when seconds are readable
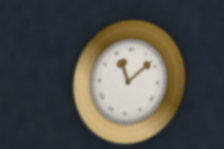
**11:08**
